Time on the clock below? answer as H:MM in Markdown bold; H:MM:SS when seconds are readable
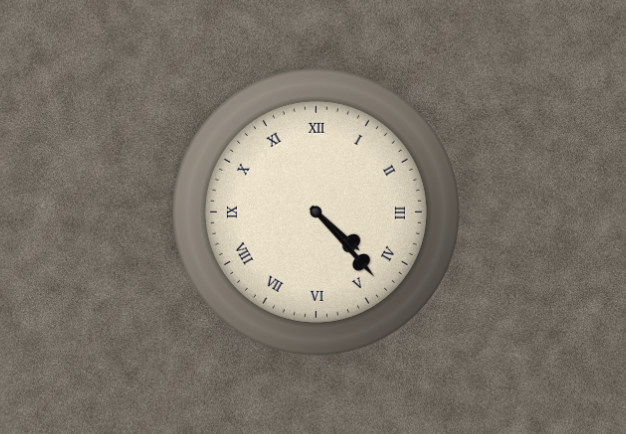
**4:23**
